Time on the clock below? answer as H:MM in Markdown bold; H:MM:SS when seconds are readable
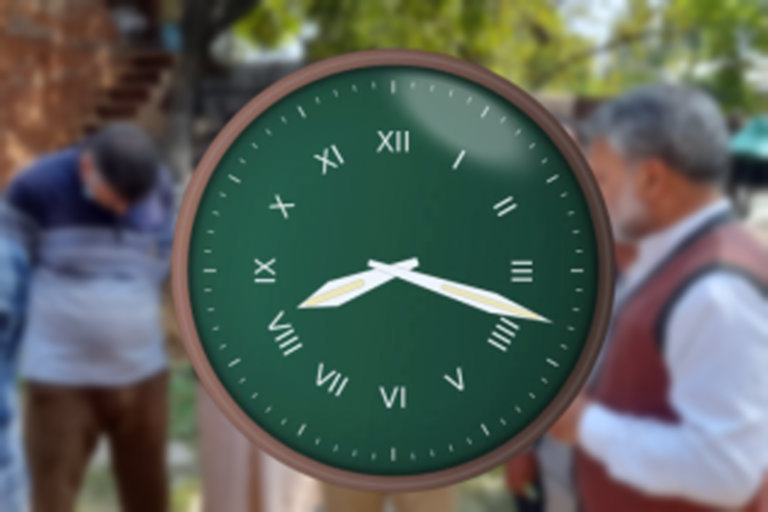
**8:18**
